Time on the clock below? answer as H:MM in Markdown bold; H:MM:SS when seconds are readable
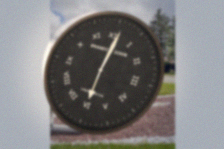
**6:01**
